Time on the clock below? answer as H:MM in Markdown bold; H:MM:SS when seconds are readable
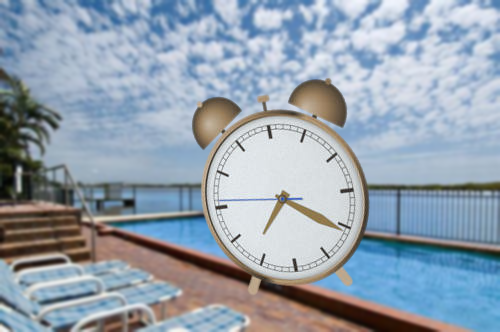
**7:20:46**
